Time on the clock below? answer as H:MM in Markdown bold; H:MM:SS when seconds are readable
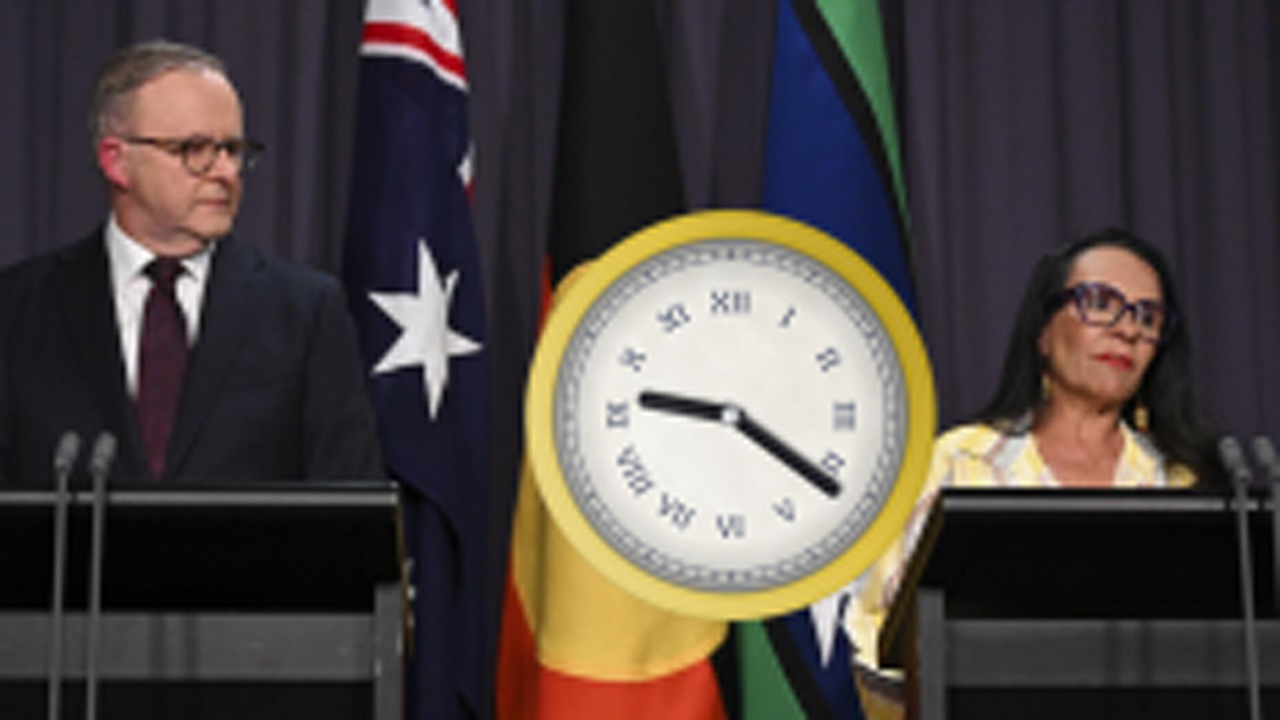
**9:21**
